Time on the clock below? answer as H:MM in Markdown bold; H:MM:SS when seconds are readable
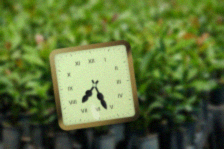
**7:27**
